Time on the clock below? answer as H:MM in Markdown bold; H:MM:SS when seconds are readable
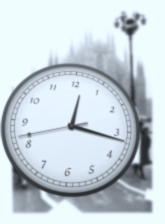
**12:16:42**
